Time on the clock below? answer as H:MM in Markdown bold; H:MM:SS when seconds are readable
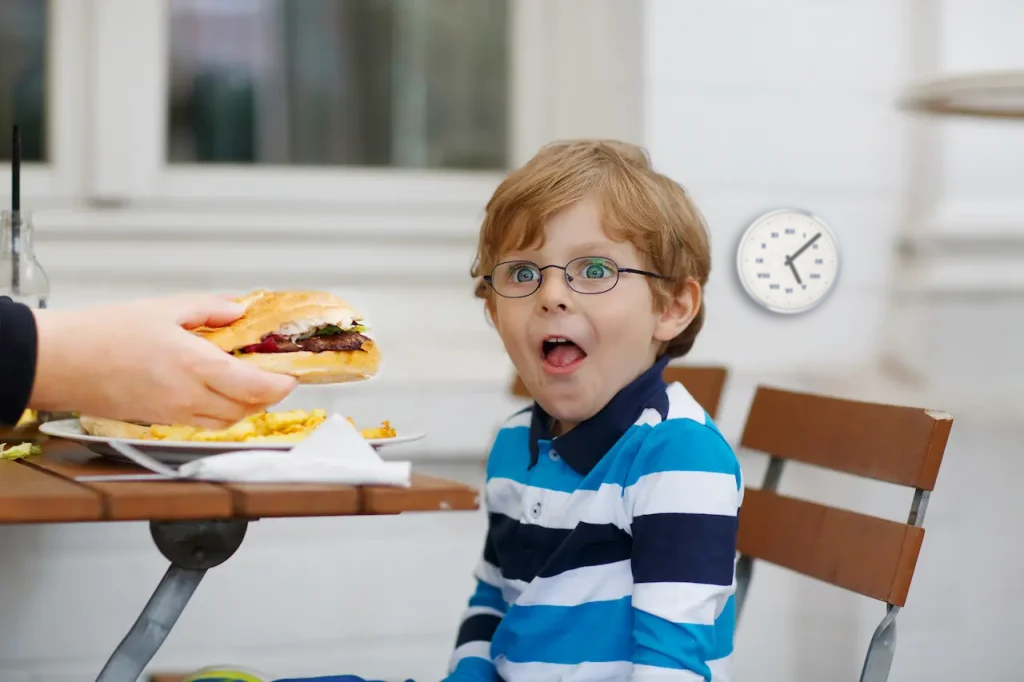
**5:08**
